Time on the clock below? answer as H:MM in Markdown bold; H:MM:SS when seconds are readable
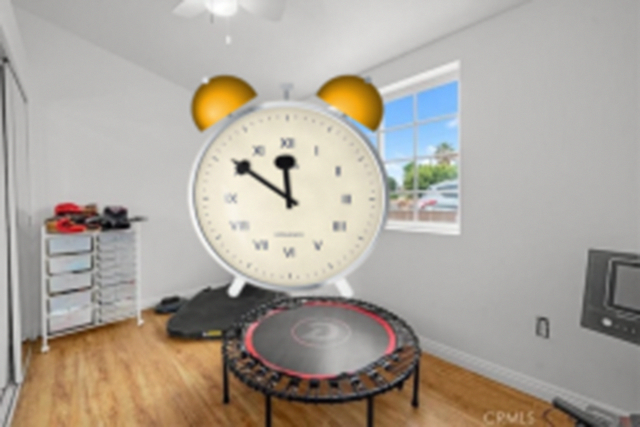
**11:51**
